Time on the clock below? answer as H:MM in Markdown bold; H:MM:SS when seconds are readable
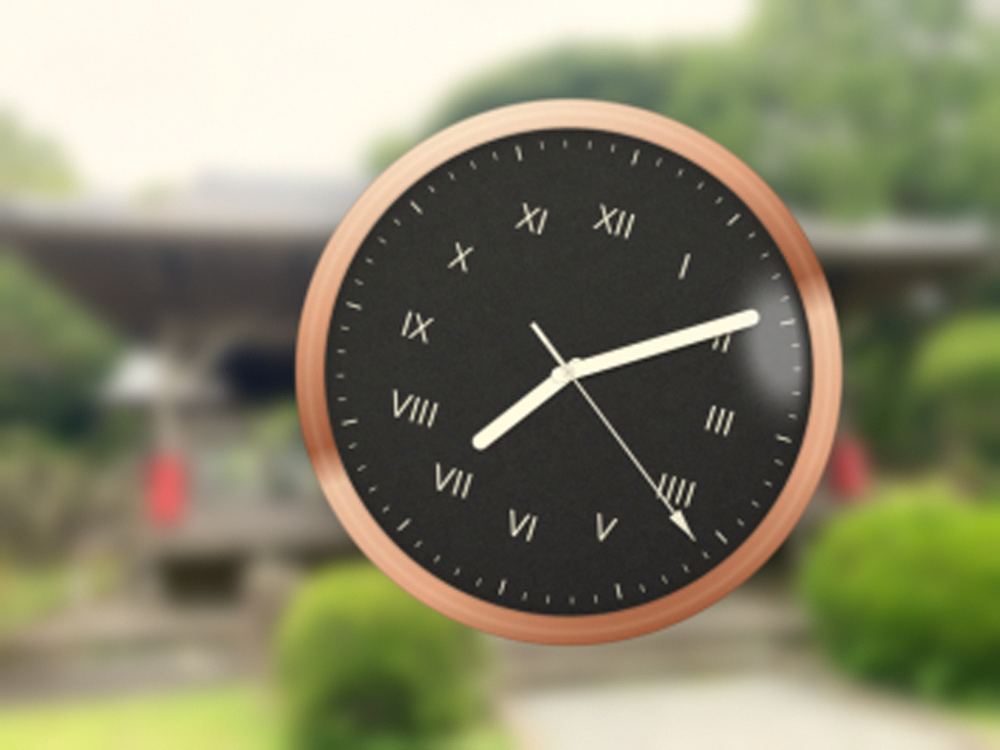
**7:09:21**
